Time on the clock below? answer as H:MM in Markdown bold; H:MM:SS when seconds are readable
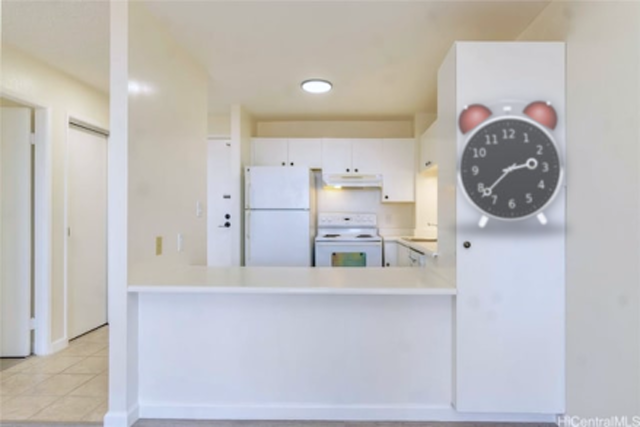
**2:38**
